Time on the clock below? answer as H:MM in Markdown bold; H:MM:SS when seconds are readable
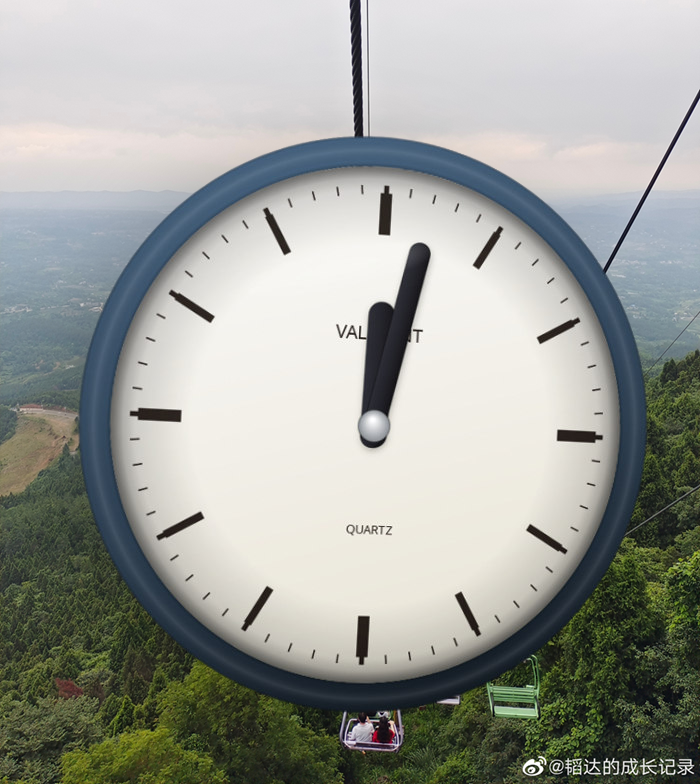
**12:02**
